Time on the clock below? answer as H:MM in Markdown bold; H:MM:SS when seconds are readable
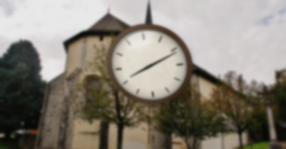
**8:11**
